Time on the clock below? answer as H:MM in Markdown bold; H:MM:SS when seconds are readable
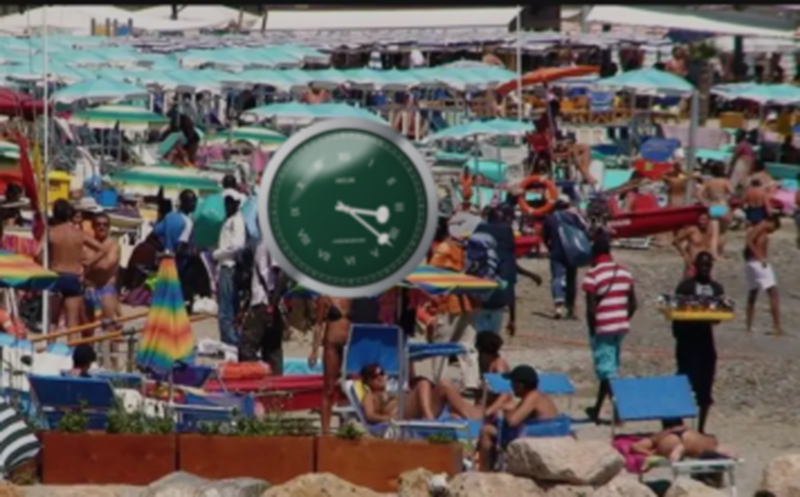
**3:22**
